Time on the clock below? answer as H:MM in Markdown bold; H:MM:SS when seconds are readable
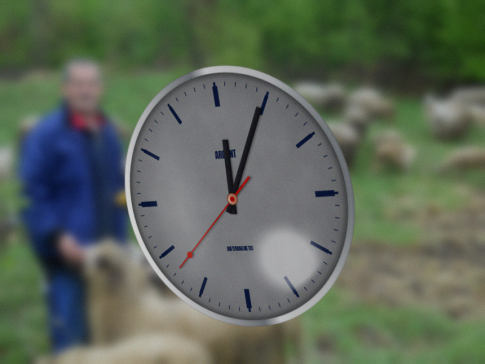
**12:04:38**
